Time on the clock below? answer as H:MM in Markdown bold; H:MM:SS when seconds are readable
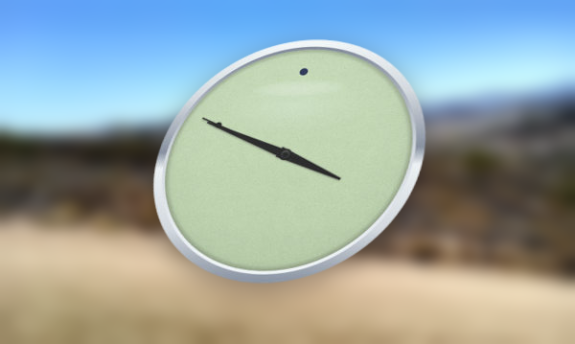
**3:48:49**
